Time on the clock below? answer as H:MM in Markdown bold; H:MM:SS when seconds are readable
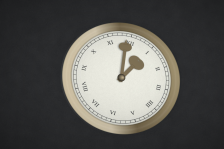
**12:59**
